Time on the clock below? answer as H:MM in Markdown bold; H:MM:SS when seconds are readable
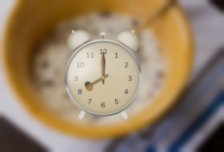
**8:00**
